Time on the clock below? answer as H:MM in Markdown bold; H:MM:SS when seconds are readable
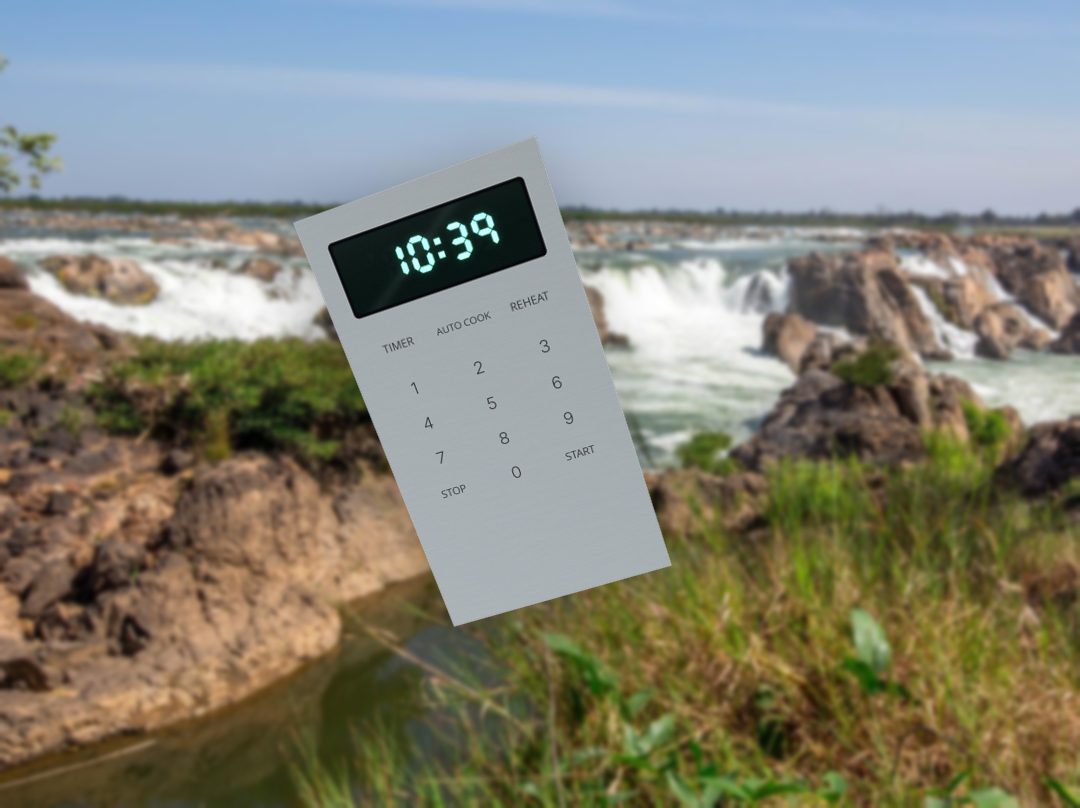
**10:39**
